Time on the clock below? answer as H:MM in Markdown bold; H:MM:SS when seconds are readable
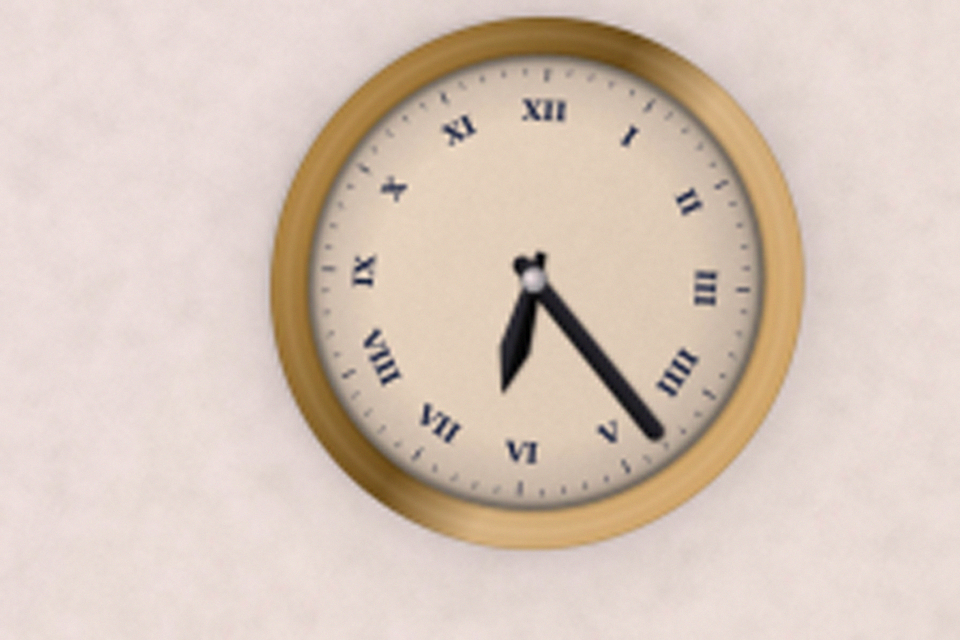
**6:23**
